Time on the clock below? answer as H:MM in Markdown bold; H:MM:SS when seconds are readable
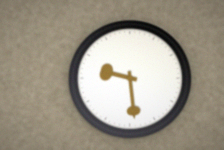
**9:29**
